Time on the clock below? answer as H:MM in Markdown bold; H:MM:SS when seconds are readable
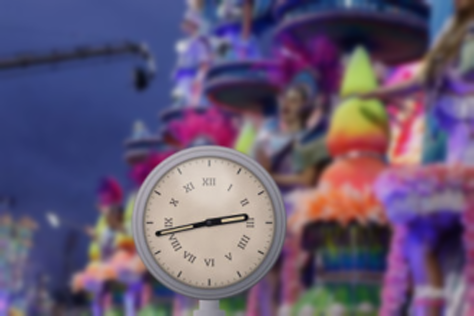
**2:43**
